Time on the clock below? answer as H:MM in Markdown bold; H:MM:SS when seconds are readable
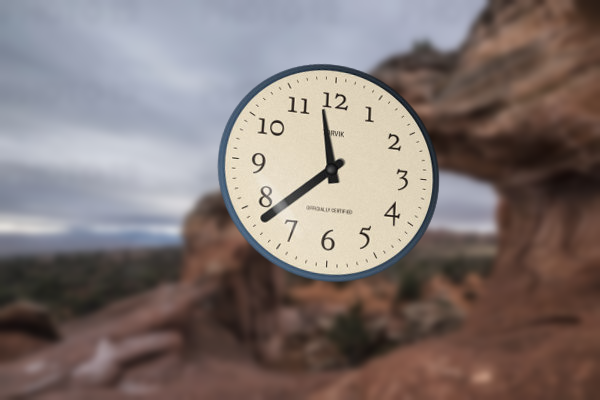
**11:38**
